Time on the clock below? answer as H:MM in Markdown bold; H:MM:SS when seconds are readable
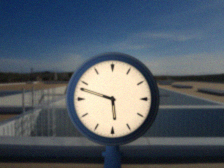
**5:48**
